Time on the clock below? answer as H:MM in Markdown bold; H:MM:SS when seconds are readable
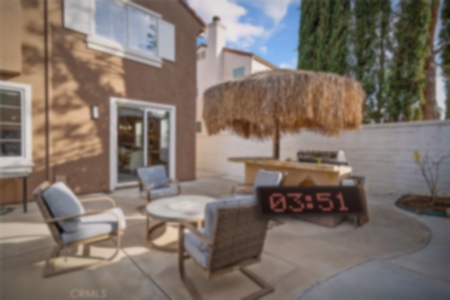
**3:51**
